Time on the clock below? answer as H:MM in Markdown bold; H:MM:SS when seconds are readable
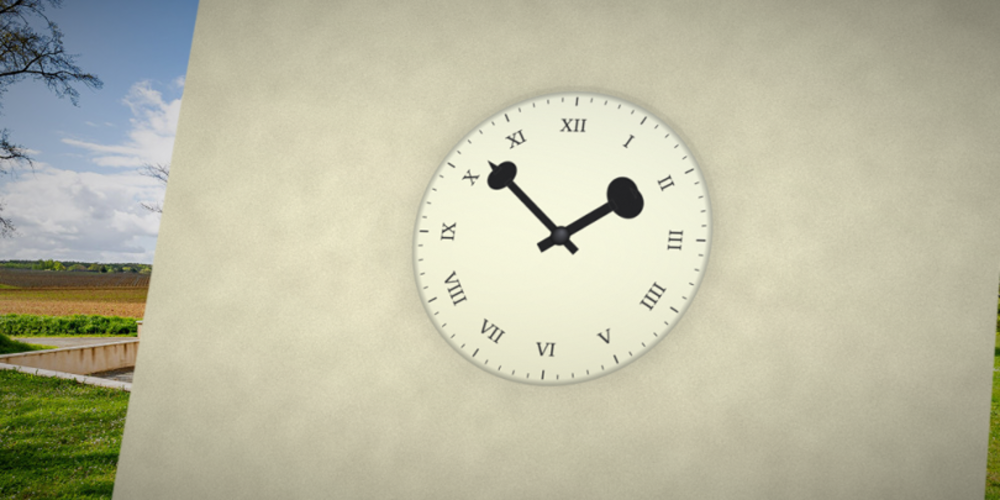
**1:52**
